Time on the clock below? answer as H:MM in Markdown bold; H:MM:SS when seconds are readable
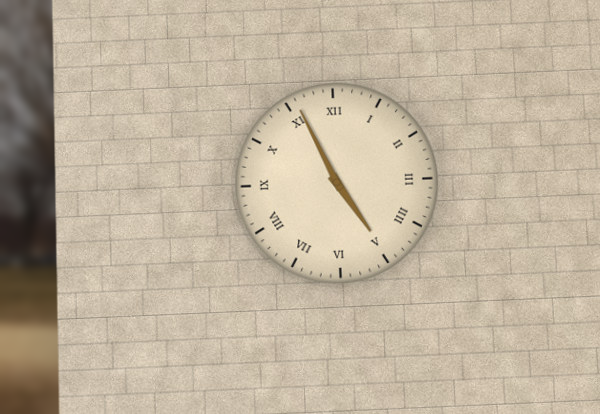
**4:56**
